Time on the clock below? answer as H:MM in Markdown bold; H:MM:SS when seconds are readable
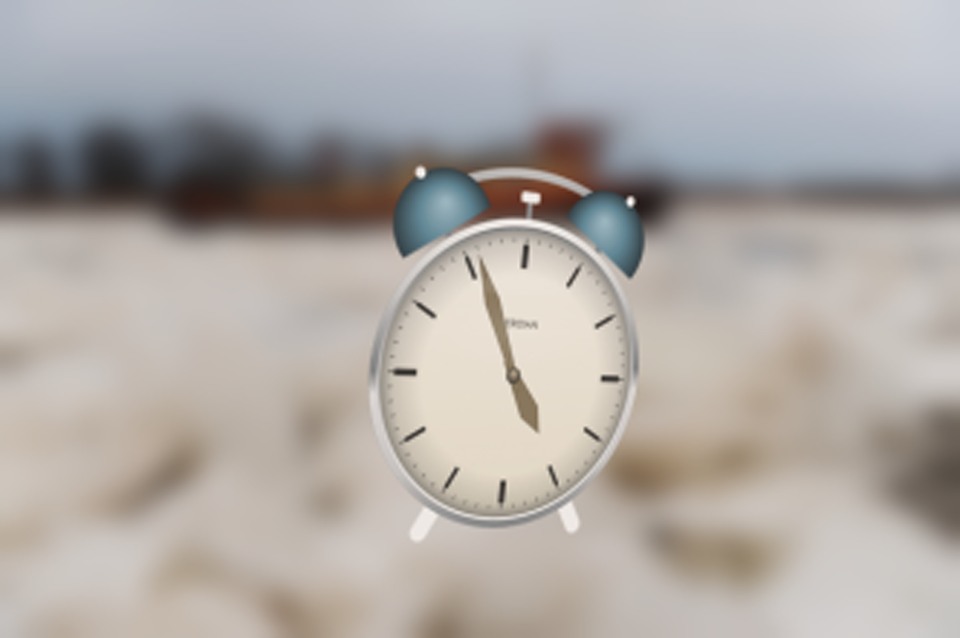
**4:56**
